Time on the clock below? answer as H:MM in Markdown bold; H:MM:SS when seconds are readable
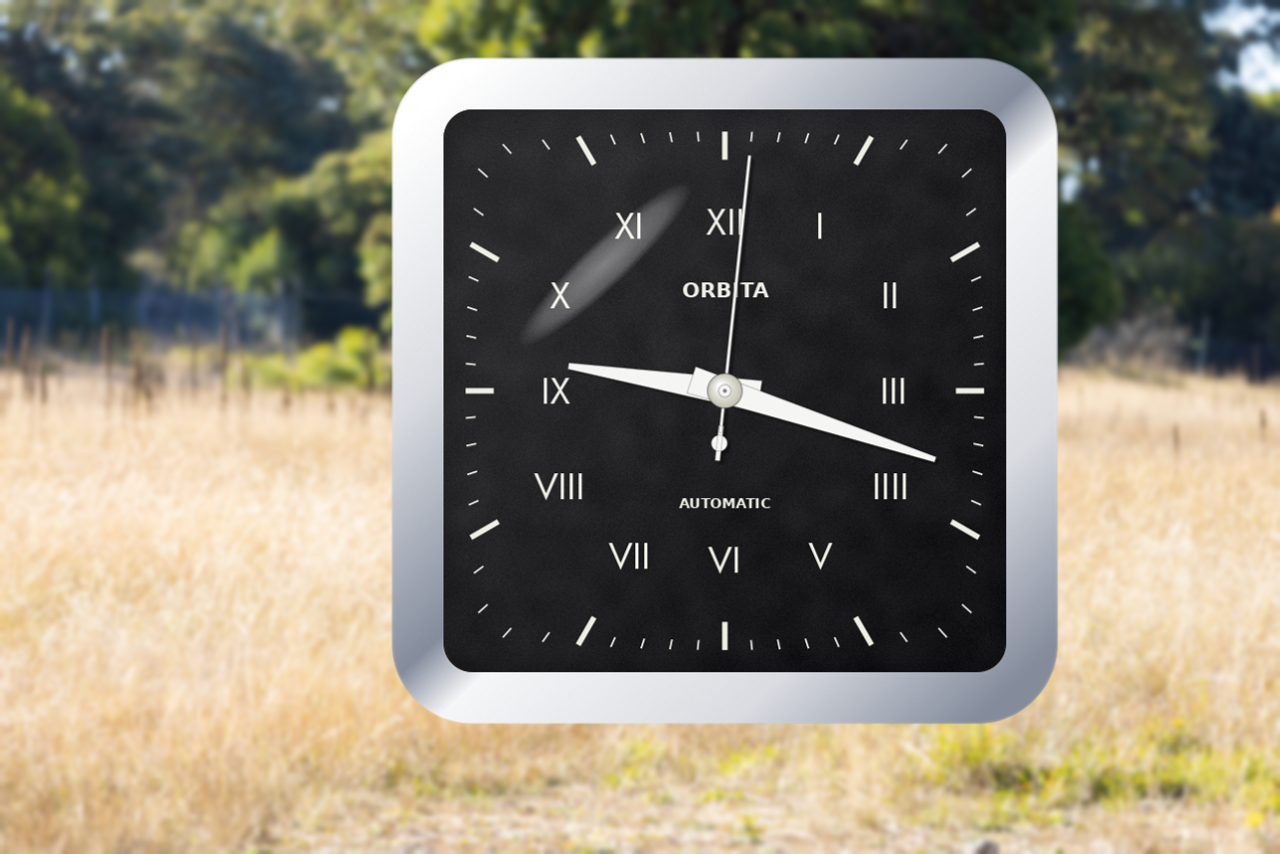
**9:18:01**
